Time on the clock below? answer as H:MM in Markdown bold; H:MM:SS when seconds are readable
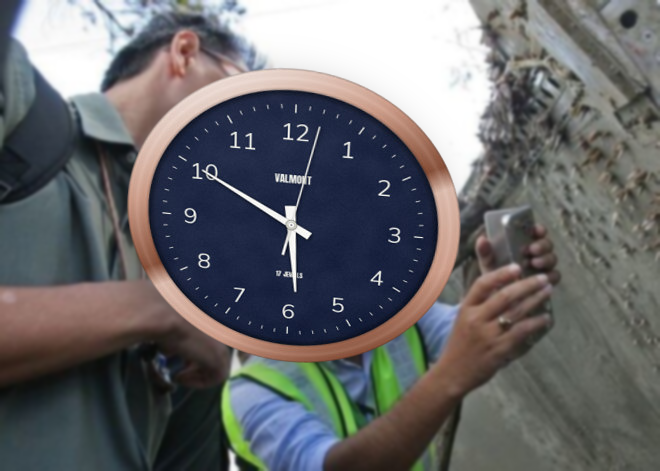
**5:50:02**
